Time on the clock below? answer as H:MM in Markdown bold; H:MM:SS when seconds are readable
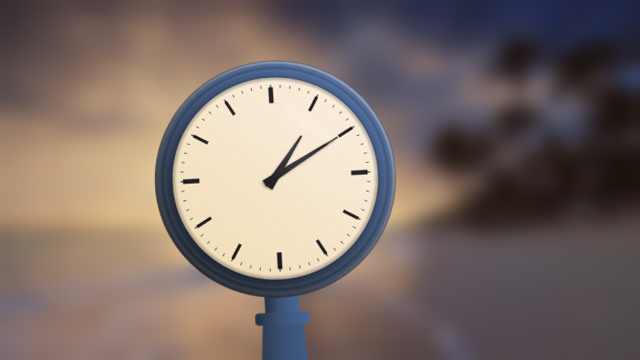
**1:10**
